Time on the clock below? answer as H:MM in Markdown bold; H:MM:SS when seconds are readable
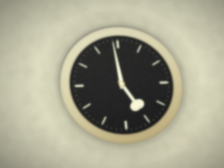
**4:59**
